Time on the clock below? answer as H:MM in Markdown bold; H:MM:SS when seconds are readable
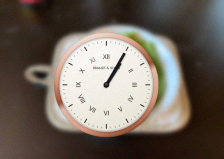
**1:05**
